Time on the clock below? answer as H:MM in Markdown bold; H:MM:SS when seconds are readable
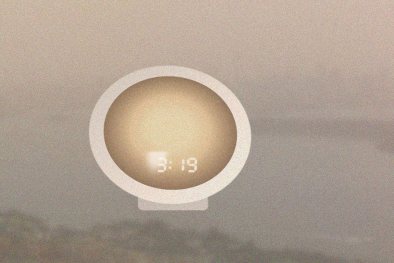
**3:19**
